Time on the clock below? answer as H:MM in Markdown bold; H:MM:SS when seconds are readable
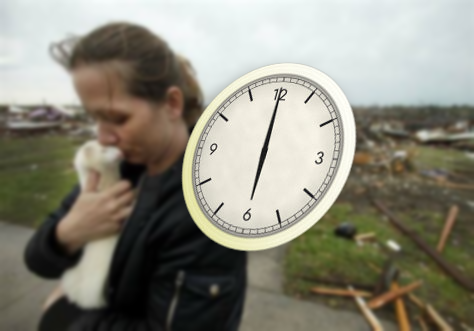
**6:00**
